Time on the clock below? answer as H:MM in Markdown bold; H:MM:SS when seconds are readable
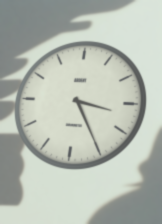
**3:25**
